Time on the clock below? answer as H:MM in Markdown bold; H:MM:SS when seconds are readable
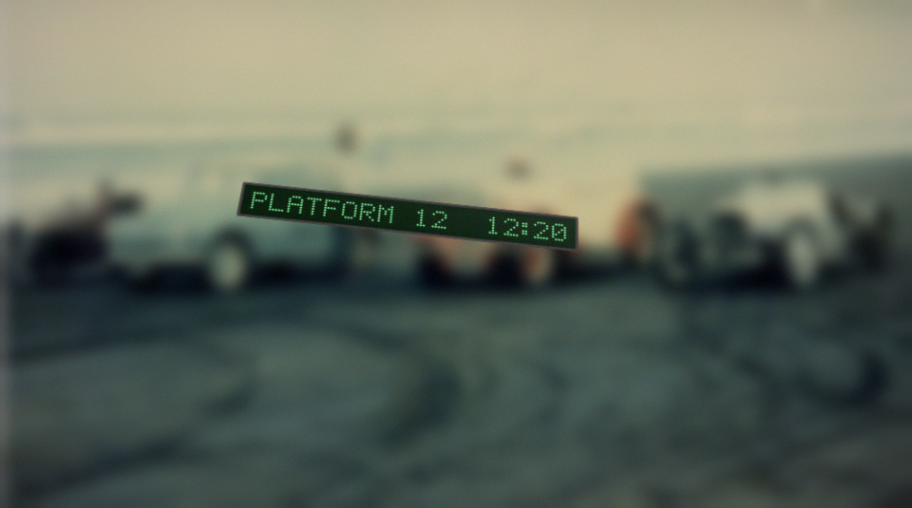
**12:20**
